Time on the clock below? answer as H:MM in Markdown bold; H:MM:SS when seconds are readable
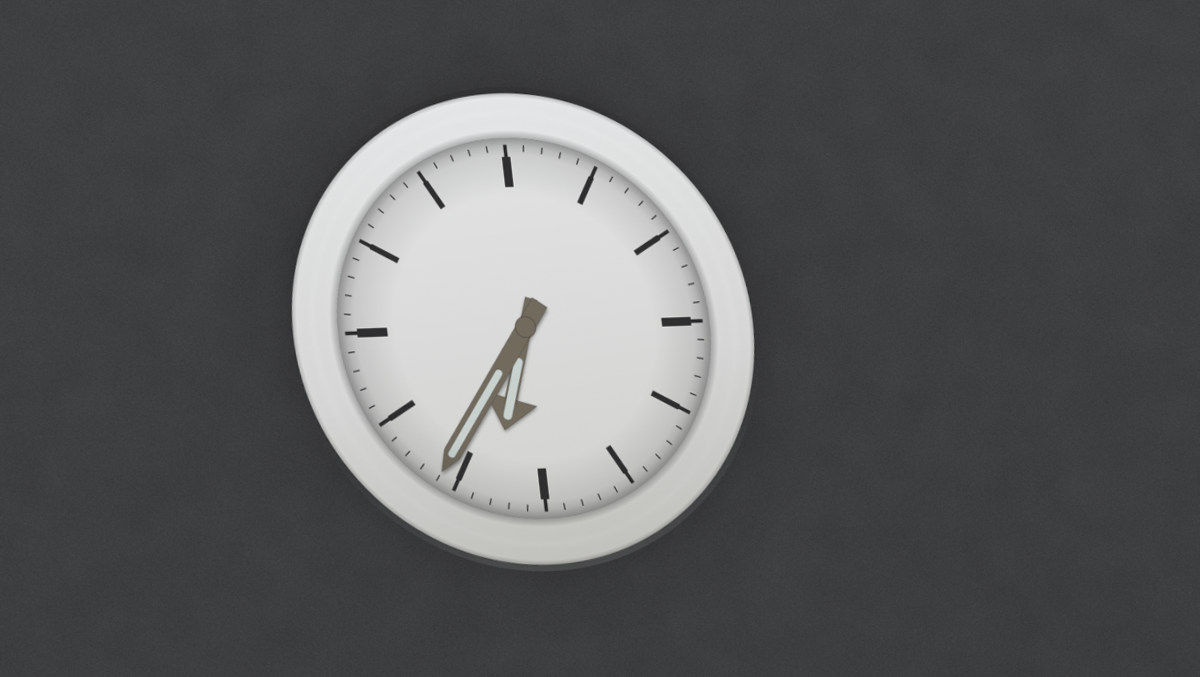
**6:36**
